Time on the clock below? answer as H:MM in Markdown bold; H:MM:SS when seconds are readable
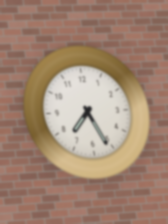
**7:26**
